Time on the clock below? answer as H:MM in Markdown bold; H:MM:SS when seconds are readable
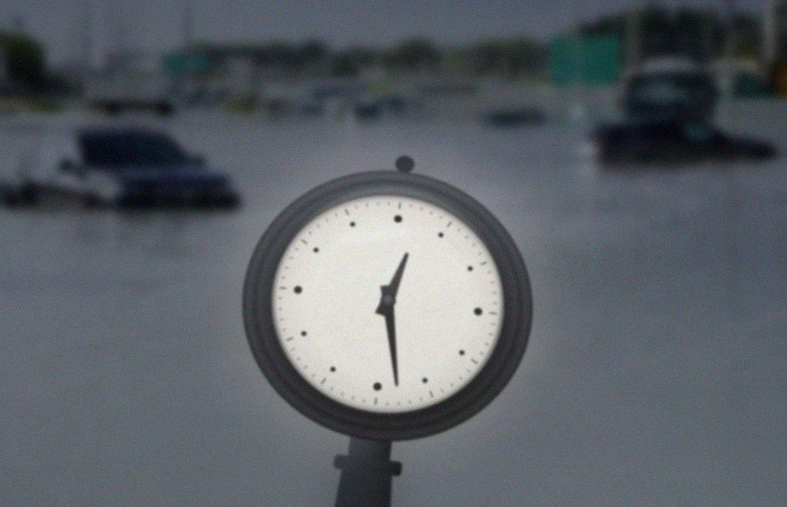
**12:28**
